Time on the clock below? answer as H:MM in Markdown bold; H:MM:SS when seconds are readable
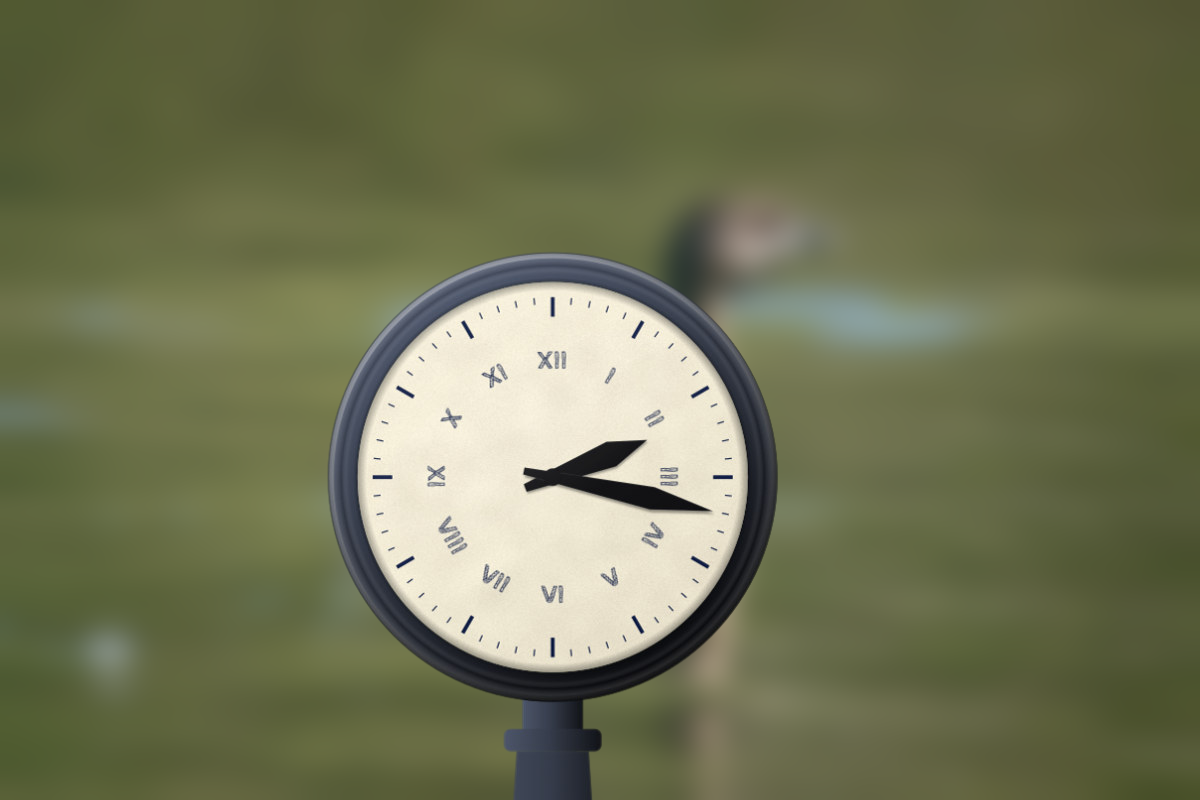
**2:17**
